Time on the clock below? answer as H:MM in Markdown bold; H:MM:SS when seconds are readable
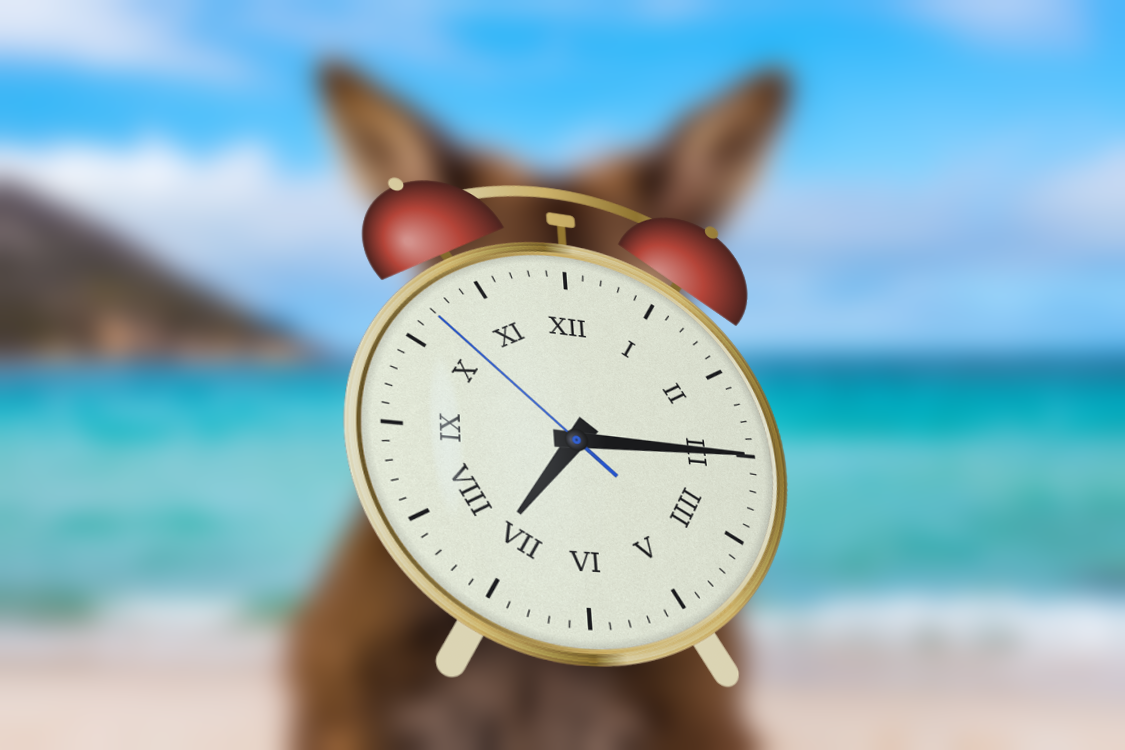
**7:14:52**
